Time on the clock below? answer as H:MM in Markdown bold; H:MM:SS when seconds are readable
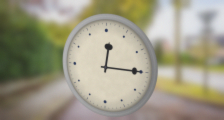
**12:15**
